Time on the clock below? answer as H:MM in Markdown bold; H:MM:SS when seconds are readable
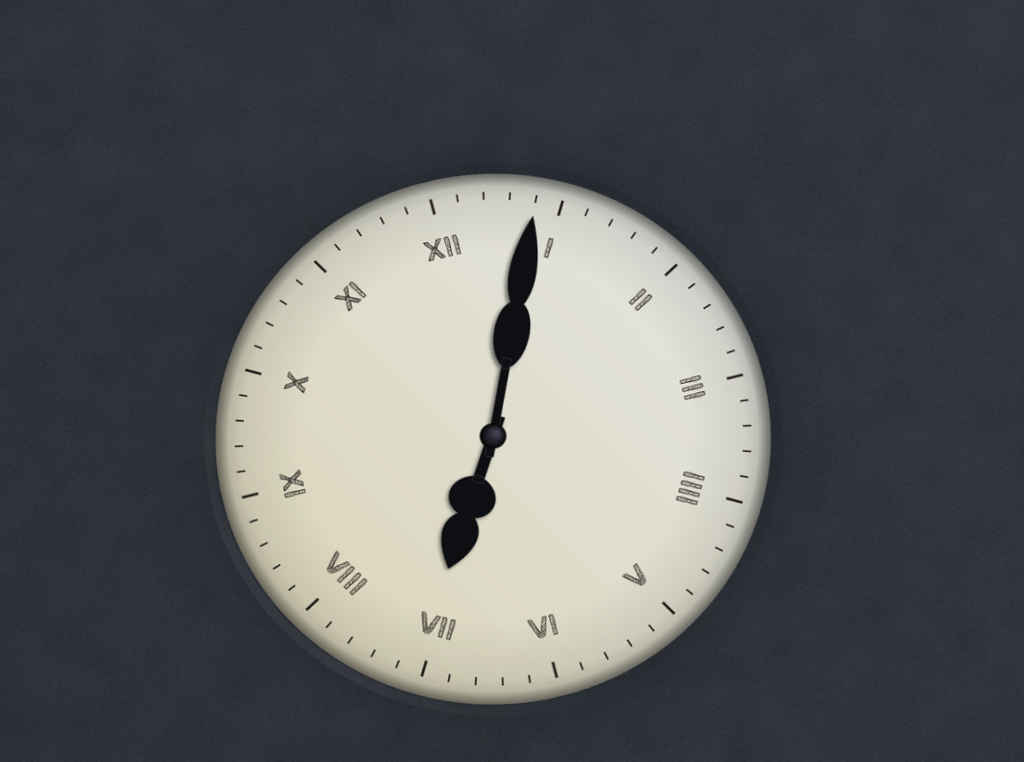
**7:04**
